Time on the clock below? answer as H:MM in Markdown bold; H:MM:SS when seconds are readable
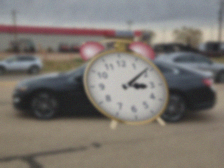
**3:09**
